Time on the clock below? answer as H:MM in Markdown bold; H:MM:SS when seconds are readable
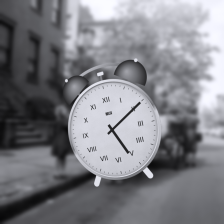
**5:10**
